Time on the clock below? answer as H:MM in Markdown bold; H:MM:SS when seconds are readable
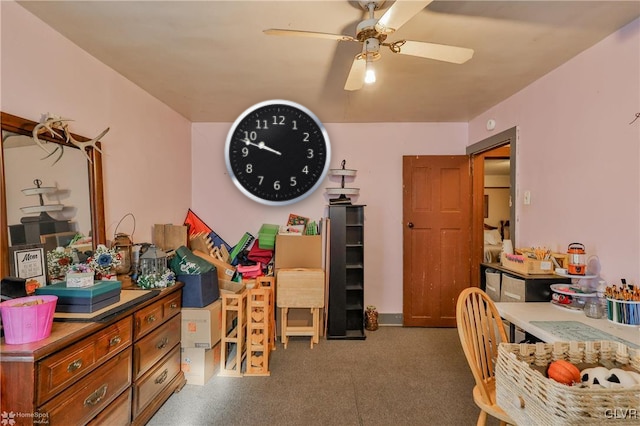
**9:48**
